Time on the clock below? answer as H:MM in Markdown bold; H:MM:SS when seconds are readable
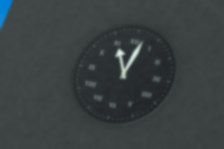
**11:02**
